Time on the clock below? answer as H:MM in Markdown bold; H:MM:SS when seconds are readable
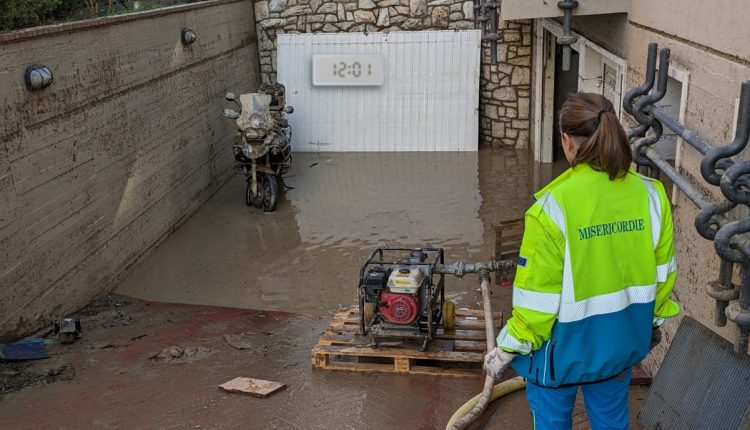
**12:01**
